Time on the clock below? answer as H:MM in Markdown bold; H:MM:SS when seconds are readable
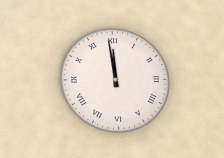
**11:59**
